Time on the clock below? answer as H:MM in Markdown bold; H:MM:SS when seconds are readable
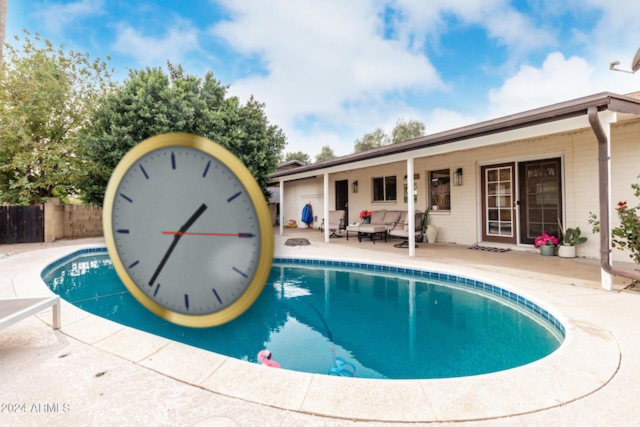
**1:36:15**
